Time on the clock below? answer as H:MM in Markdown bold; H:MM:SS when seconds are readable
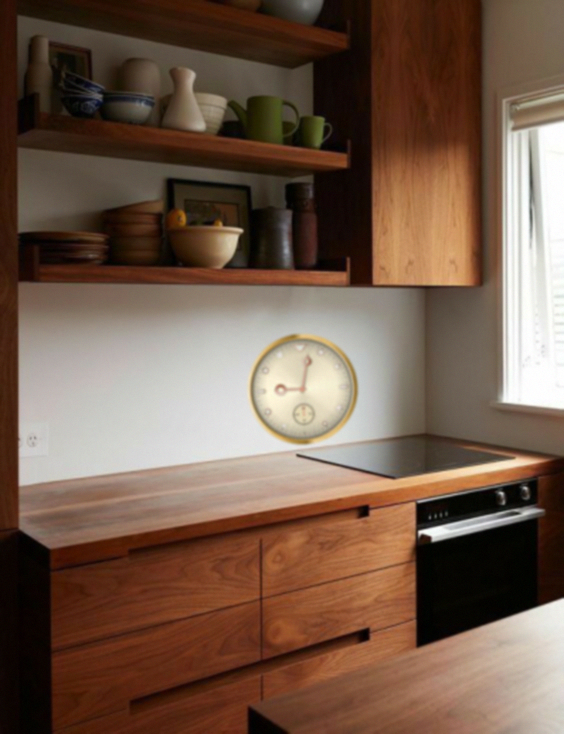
**9:02**
